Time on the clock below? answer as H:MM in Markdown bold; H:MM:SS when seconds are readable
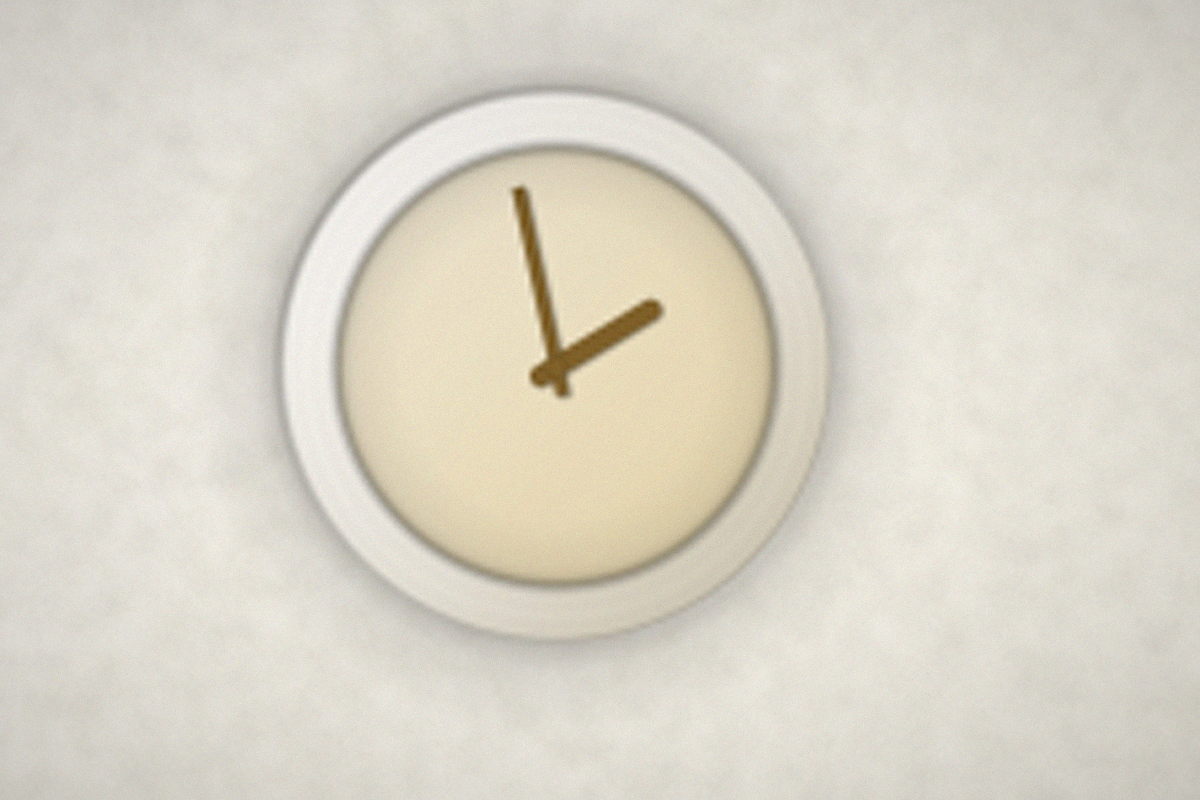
**1:58**
